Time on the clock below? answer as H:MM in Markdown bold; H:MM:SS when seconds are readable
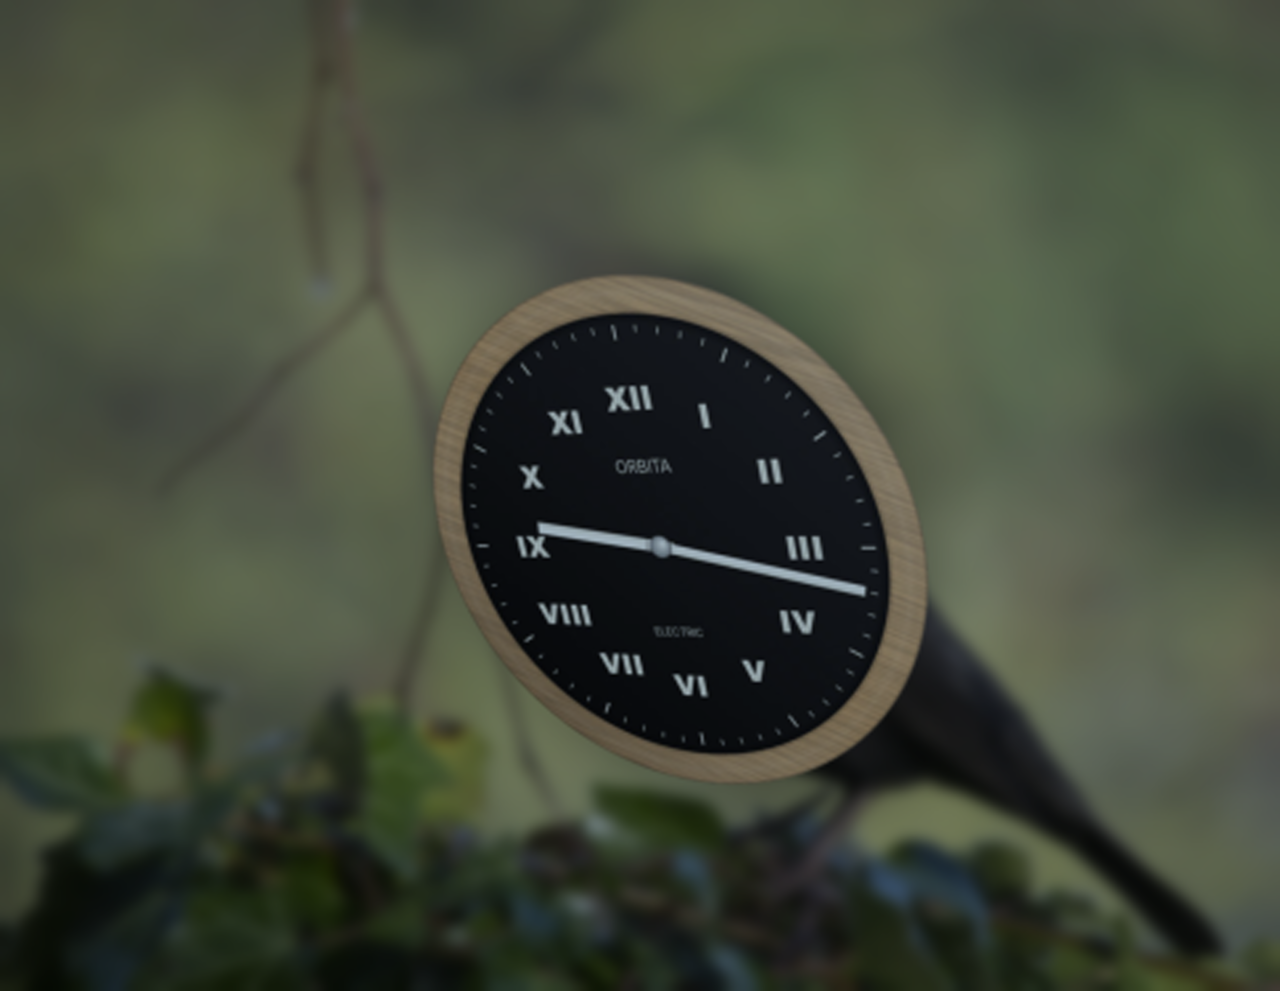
**9:17**
